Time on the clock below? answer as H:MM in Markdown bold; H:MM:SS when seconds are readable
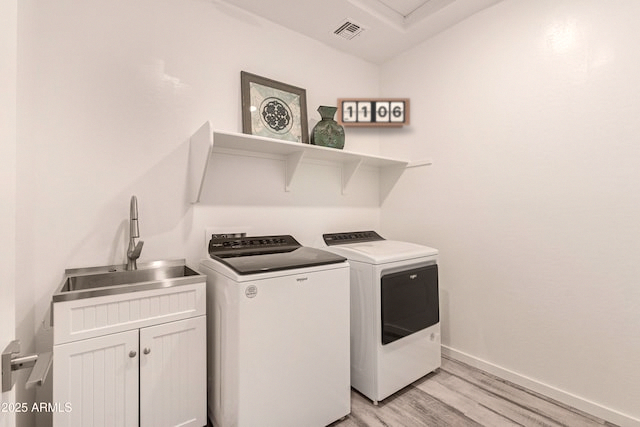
**11:06**
